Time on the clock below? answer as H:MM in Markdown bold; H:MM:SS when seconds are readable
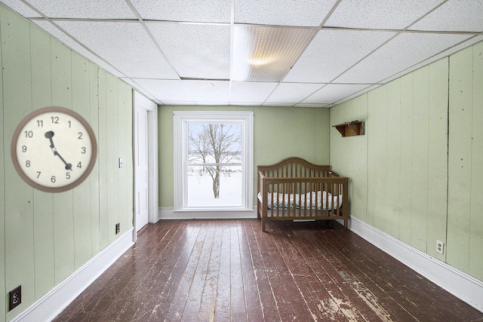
**11:23**
